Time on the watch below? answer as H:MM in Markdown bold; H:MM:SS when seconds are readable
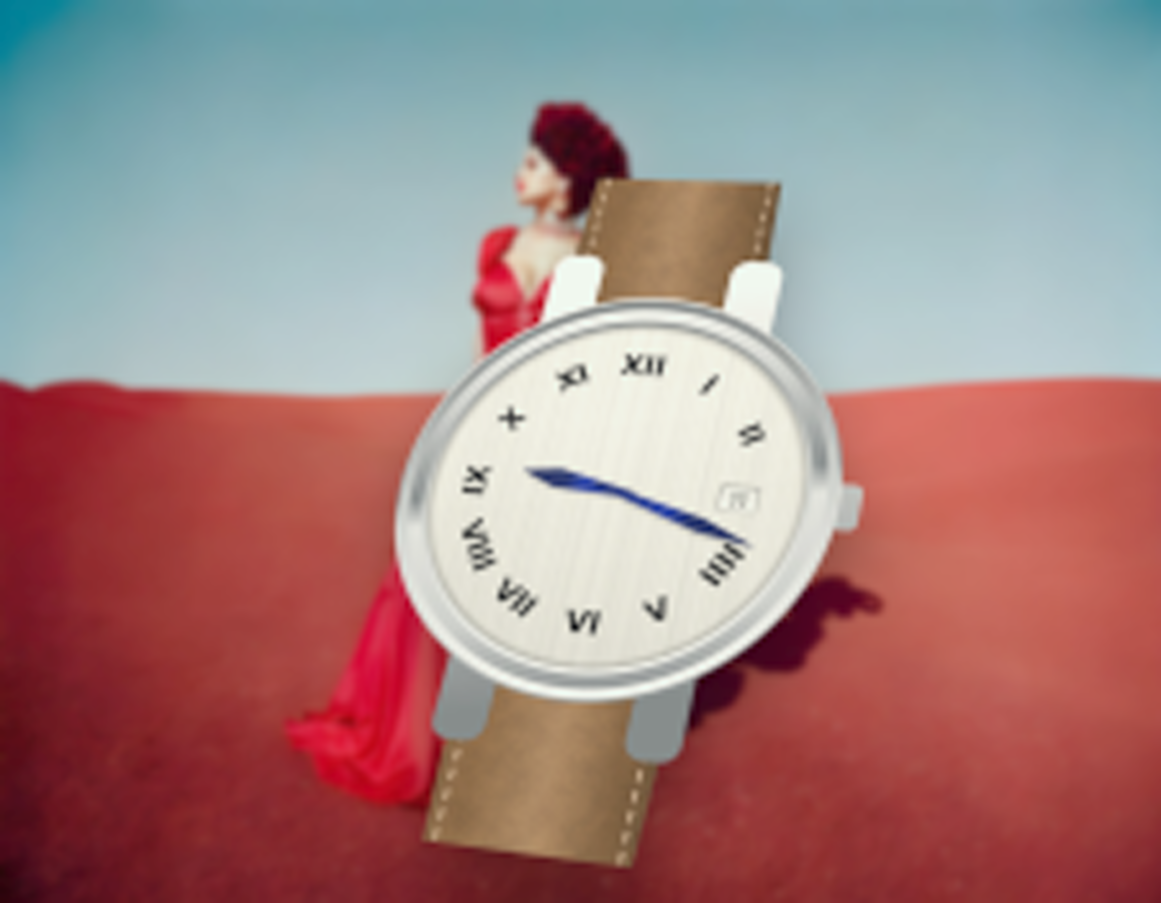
**9:18**
